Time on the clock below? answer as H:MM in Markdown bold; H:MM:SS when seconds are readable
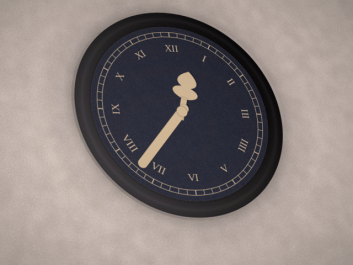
**12:37**
